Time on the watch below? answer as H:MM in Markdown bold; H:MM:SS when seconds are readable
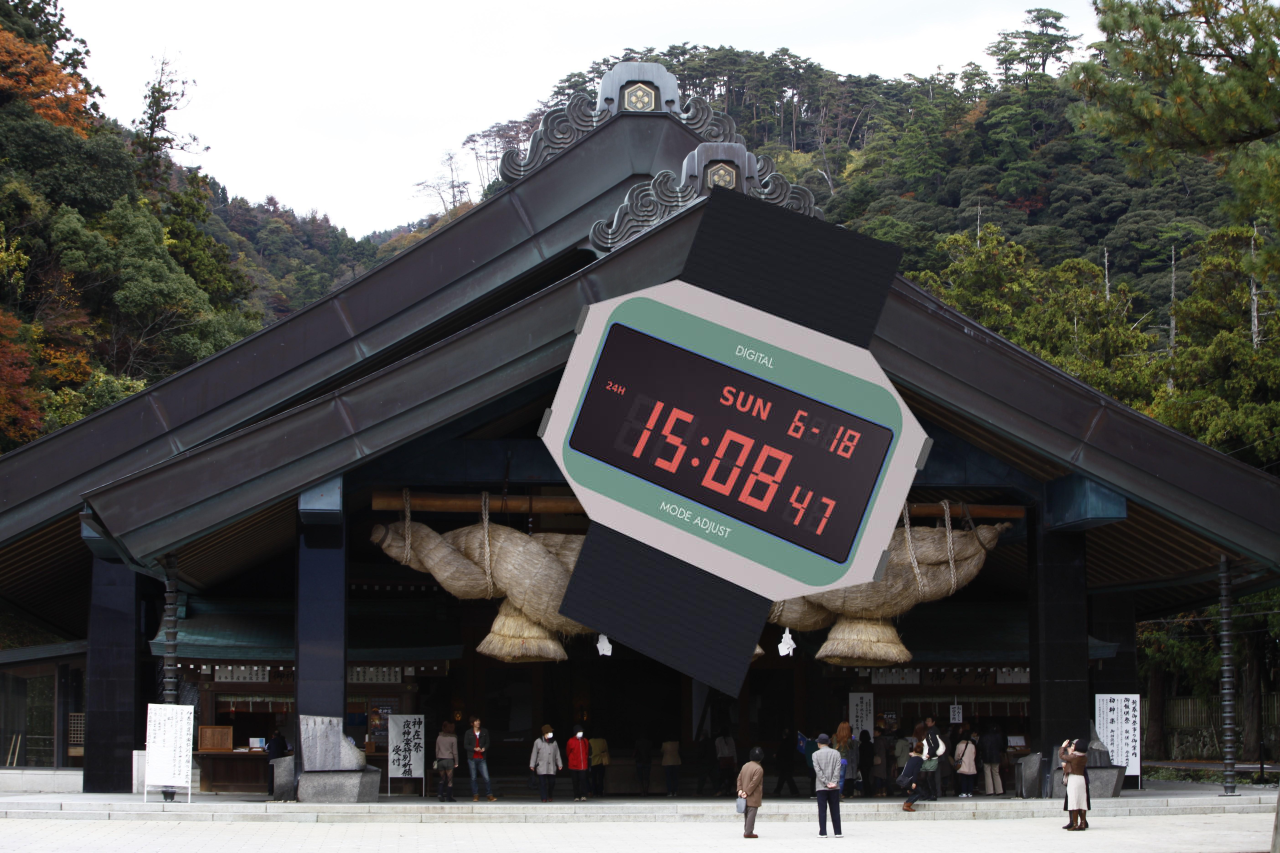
**15:08:47**
